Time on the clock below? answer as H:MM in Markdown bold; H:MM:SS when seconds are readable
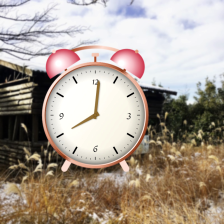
**8:01**
